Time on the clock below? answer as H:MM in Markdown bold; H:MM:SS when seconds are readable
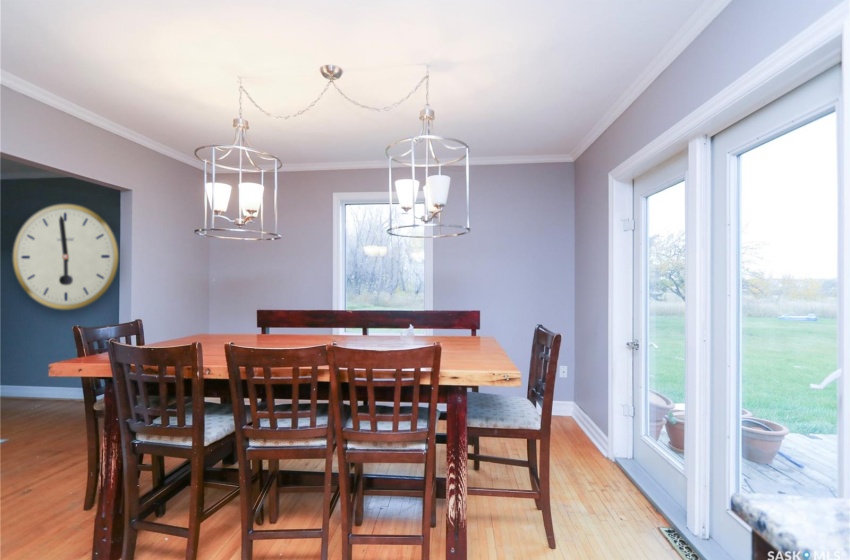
**5:59**
